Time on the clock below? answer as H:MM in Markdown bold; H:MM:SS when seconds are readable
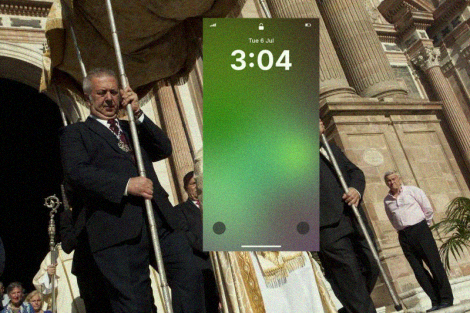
**3:04**
